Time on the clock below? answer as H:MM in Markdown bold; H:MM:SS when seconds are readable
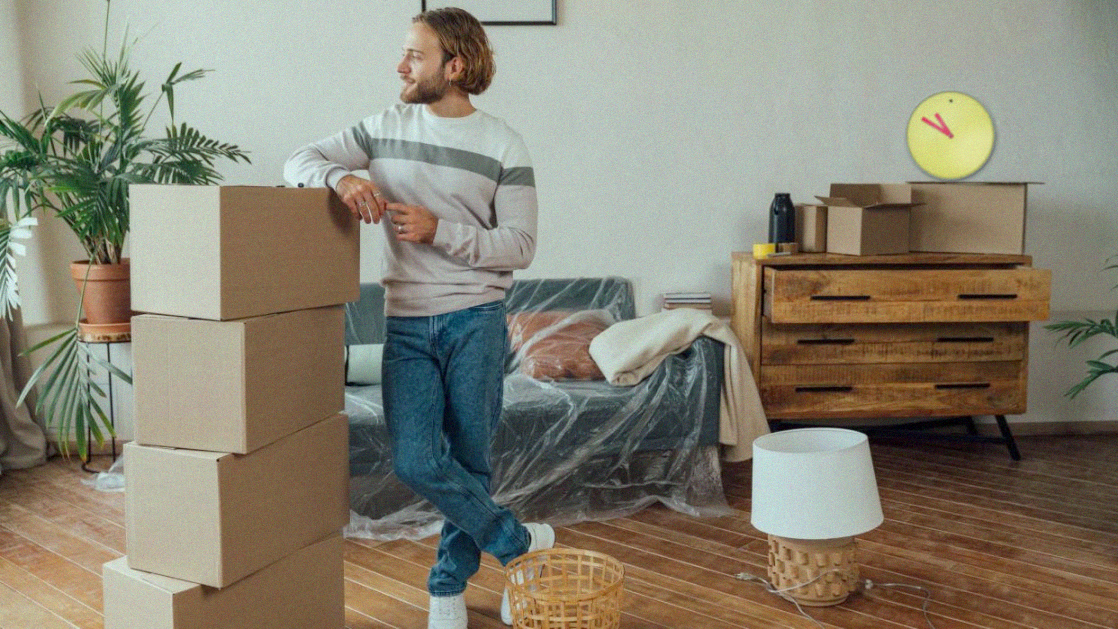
**10:50**
